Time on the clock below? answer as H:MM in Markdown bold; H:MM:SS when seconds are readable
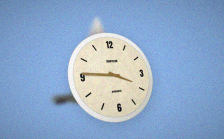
**3:46**
